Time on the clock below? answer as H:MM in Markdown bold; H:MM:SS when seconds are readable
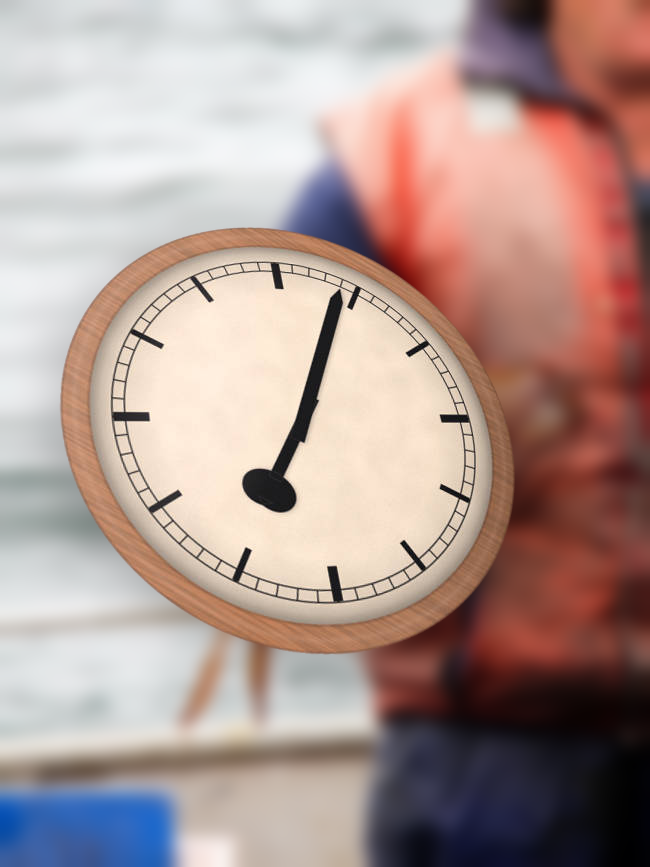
**7:04**
